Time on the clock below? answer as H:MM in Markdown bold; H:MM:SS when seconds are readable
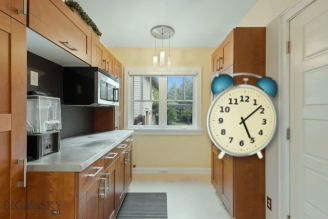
**5:08**
